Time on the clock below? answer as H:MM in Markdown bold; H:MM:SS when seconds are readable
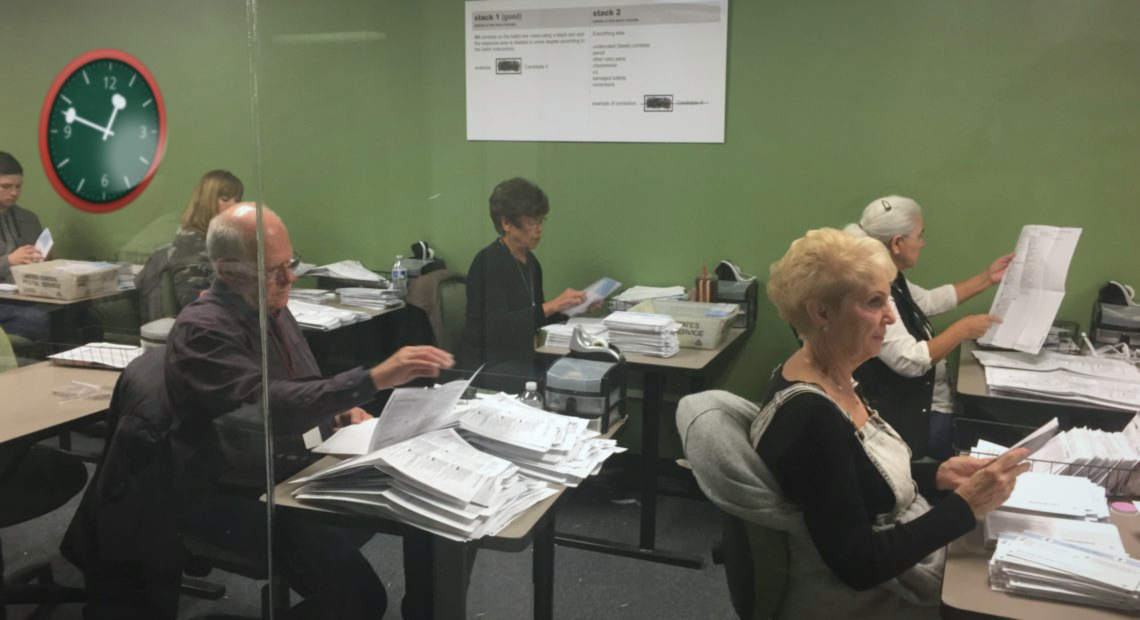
**12:48**
